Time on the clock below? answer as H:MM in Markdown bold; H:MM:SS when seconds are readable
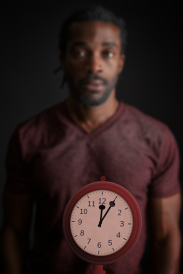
**12:05**
